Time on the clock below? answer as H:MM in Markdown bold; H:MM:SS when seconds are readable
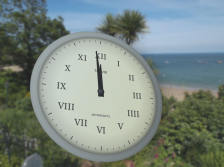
**11:59**
